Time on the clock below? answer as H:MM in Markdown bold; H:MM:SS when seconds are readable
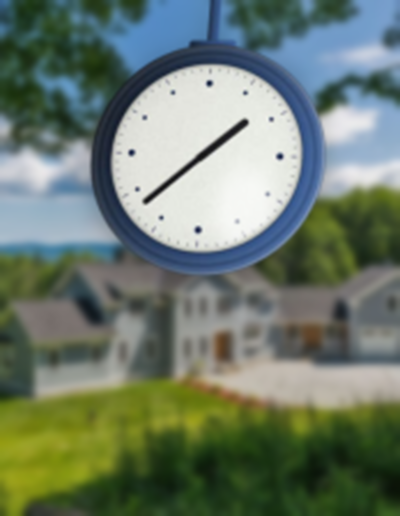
**1:38**
